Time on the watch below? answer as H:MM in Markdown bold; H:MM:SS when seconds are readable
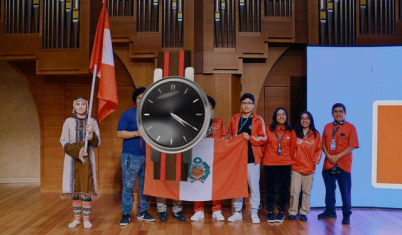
**4:20**
